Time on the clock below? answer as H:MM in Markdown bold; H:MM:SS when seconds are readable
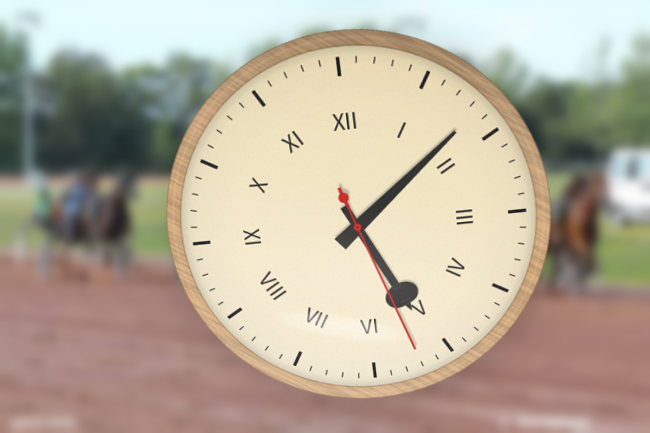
**5:08:27**
